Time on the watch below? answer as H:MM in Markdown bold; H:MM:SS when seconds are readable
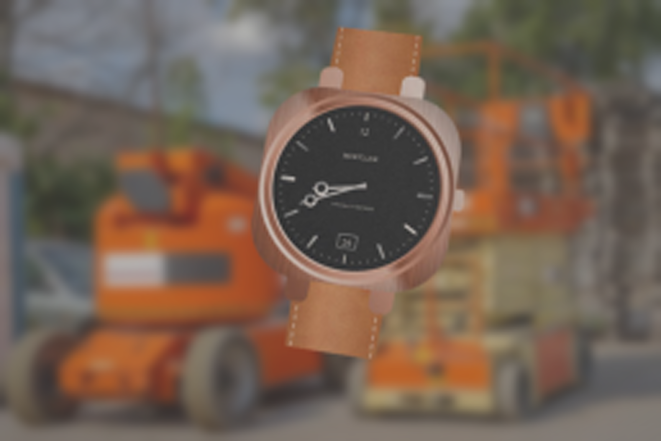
**8:41**
